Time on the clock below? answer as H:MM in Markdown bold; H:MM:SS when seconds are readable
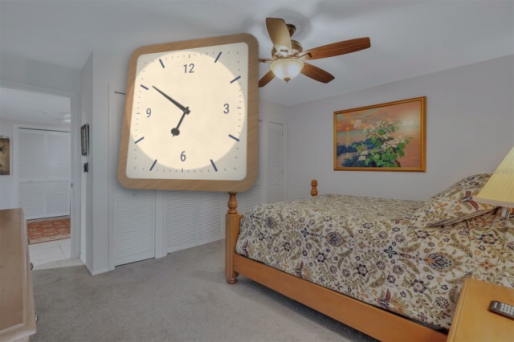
**6:51**
